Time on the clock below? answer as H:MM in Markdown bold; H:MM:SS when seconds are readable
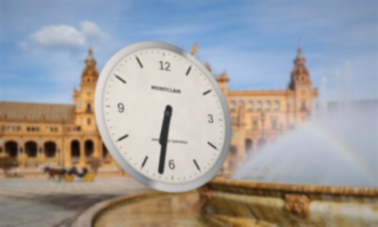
**6:32**
